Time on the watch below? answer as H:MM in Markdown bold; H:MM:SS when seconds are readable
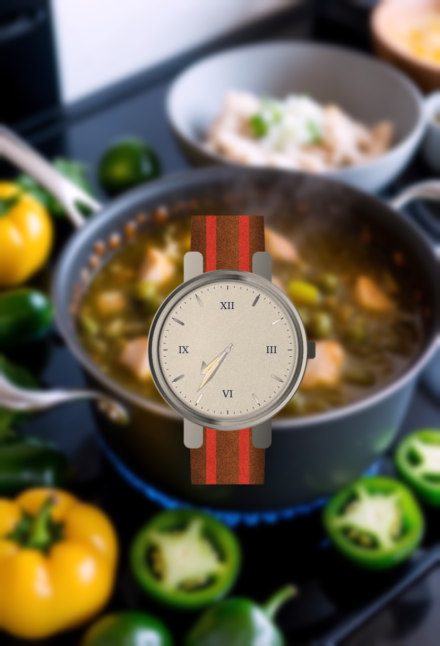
**7:36**
